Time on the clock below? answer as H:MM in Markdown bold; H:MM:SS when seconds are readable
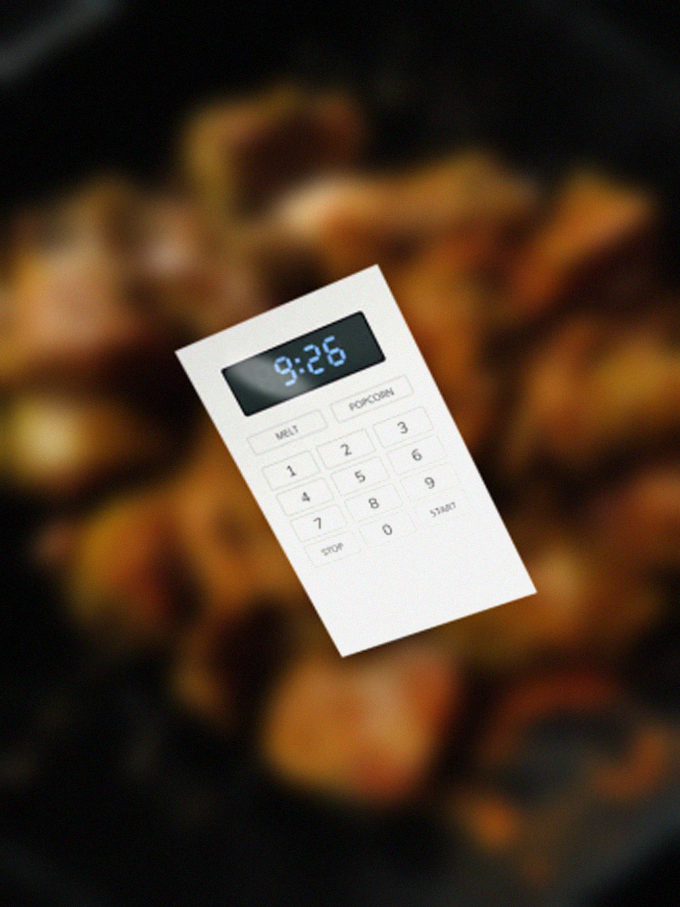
**9:26**
